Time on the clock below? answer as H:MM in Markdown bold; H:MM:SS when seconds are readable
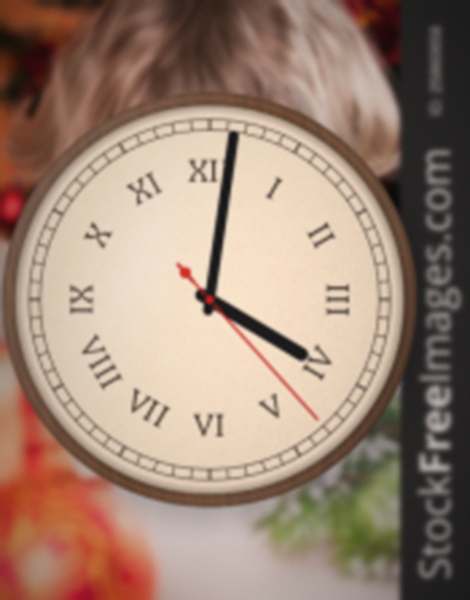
**4:01:23**
